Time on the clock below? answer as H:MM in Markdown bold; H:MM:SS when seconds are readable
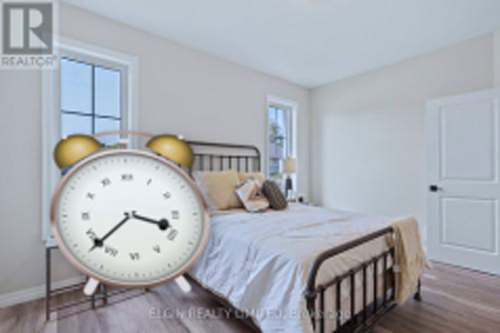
**3:38**
